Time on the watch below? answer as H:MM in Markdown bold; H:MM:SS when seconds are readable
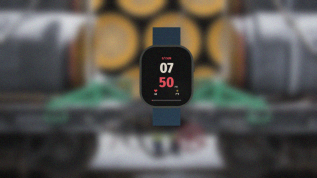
**7:50**
